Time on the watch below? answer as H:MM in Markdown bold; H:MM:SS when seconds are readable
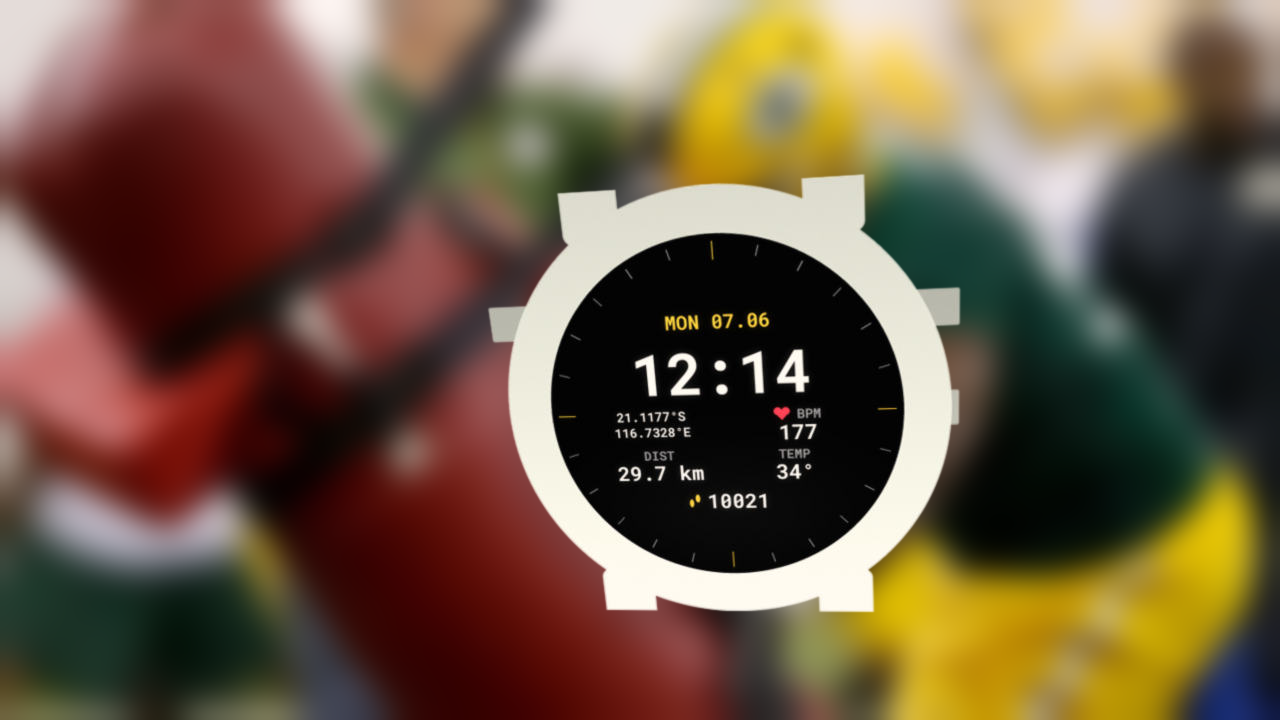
**12:14**
